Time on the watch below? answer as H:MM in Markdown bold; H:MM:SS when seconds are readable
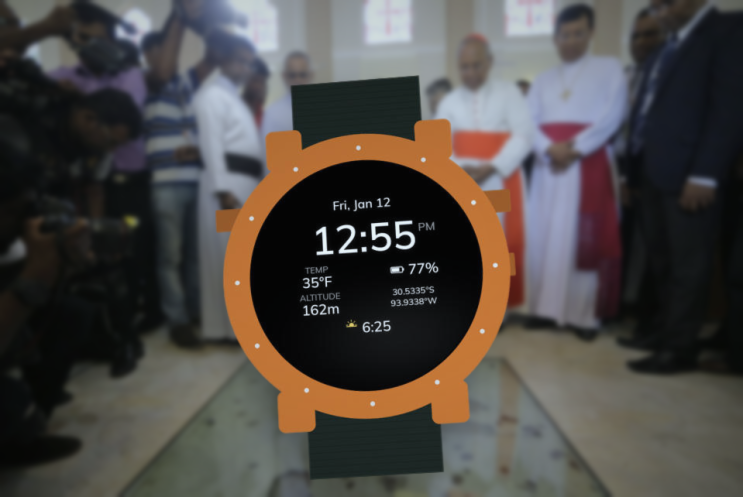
**12:55**
